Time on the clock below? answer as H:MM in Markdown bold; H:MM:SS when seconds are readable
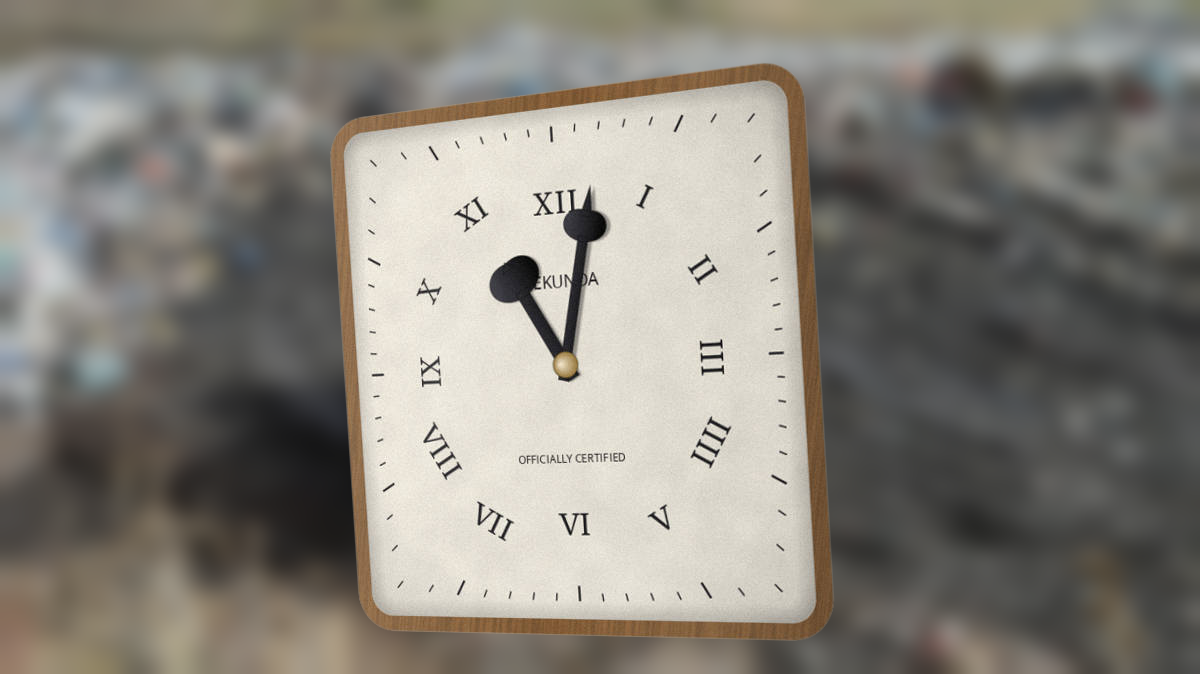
**11:02**
